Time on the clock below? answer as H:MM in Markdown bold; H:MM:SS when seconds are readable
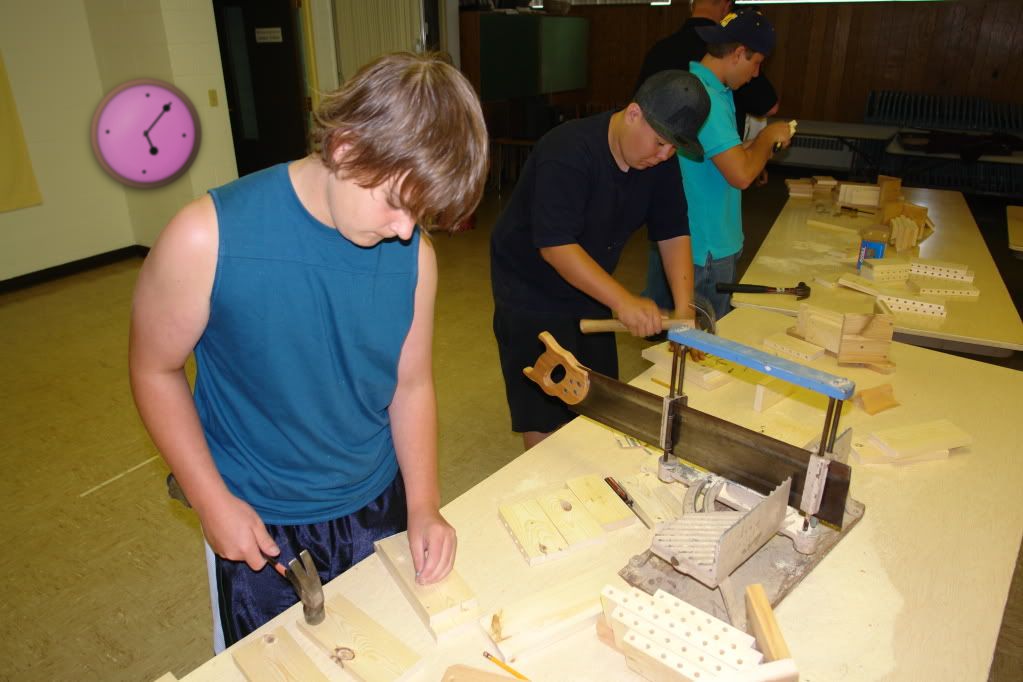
**5:06**
